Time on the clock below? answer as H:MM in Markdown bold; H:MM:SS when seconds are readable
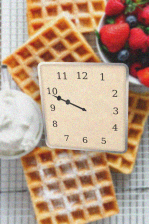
**9:49**
